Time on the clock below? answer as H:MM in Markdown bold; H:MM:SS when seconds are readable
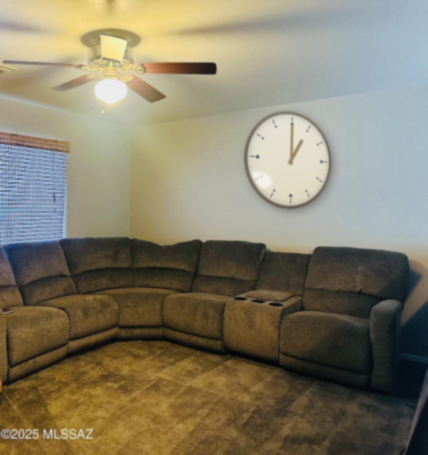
**1:00**
